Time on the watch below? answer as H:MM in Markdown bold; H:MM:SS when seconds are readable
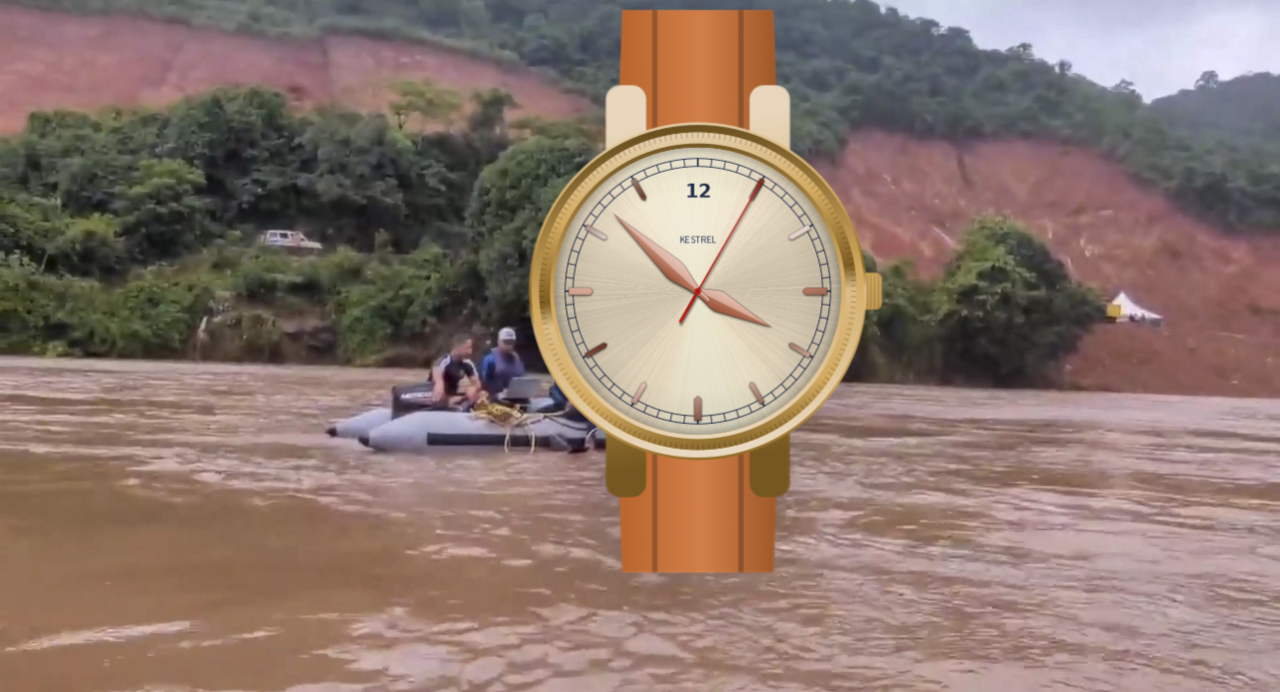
**3:52:05**
